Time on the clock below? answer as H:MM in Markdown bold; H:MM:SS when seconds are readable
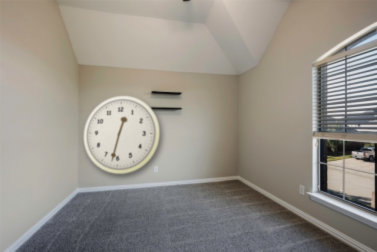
**12:32**
